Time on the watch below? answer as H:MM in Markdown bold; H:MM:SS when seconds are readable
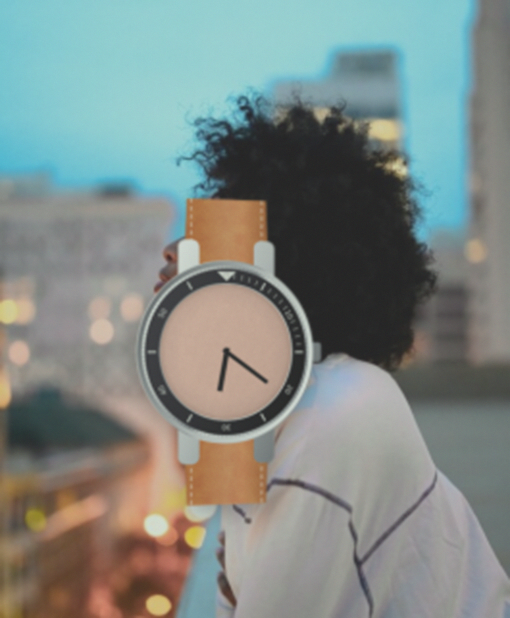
**6:21**
